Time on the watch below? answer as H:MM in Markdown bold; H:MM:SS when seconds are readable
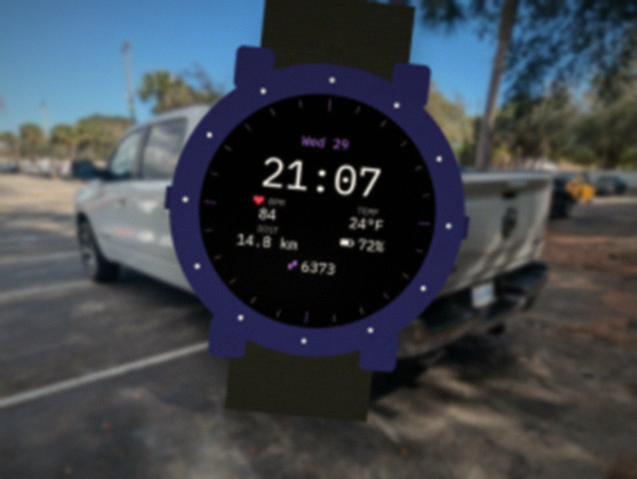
**21:07**
